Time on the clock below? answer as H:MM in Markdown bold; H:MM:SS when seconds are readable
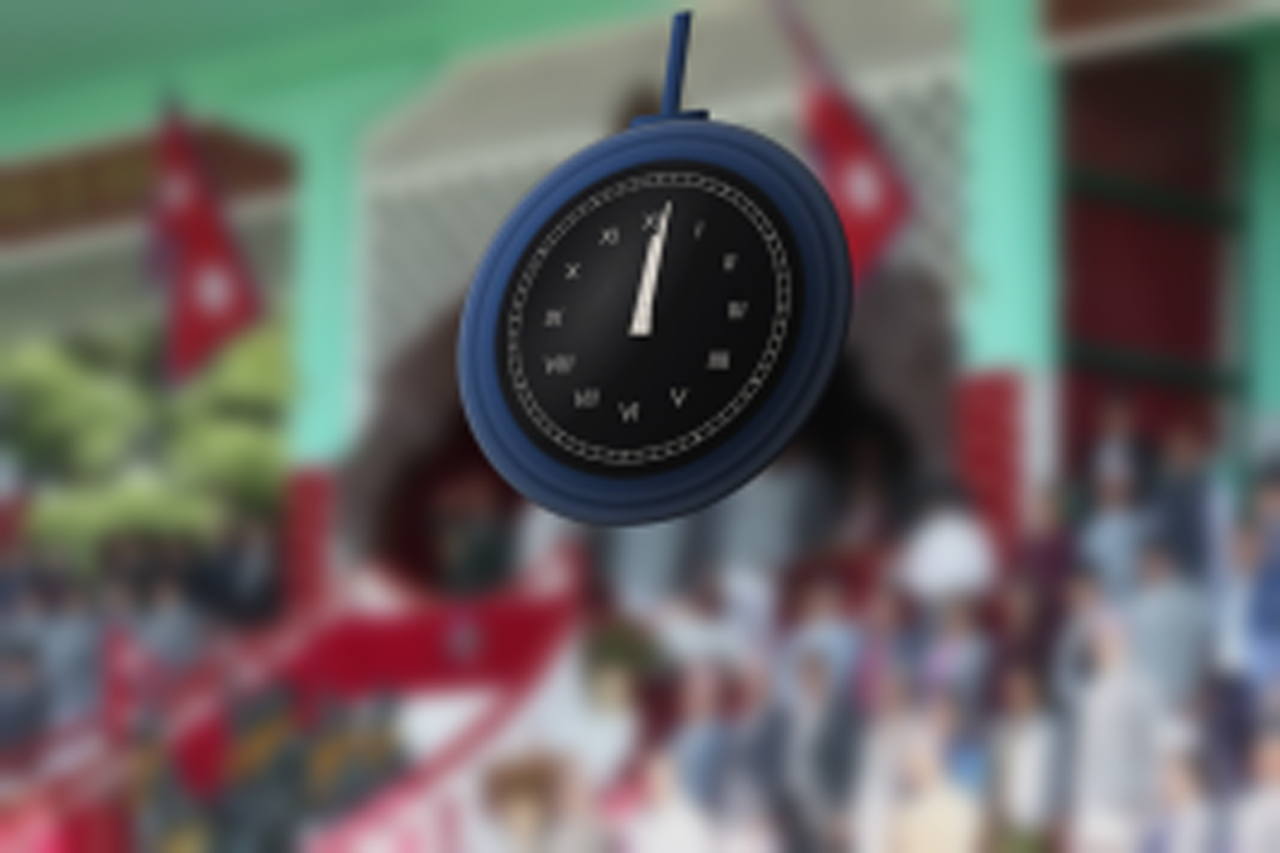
**12:01**
